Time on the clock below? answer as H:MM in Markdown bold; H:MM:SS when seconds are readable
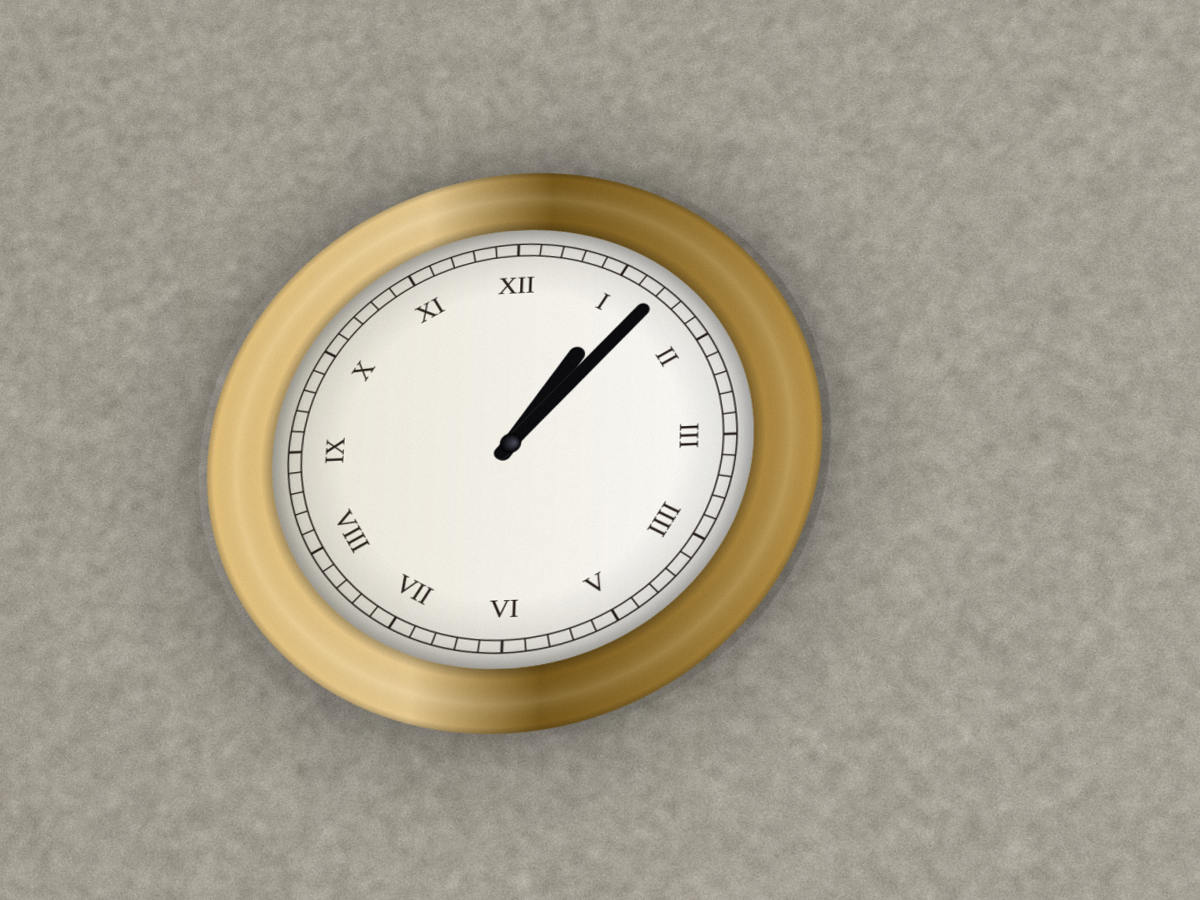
**1:07**
